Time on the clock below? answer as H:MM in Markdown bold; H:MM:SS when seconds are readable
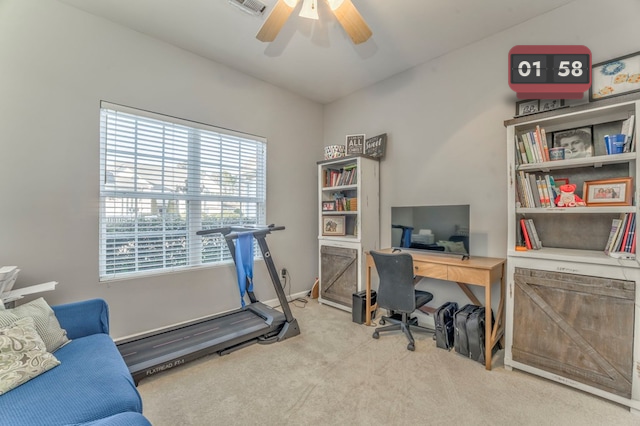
**1:58**
